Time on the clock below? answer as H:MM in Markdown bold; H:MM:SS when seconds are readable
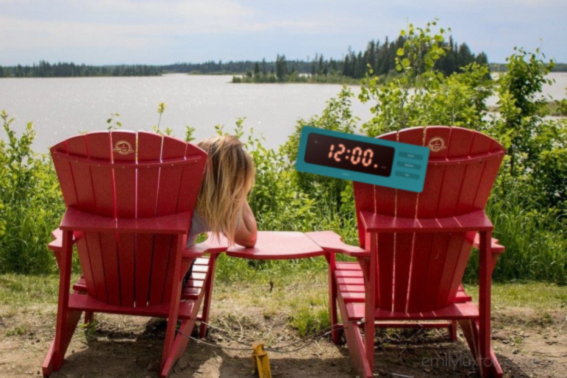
**12:00**
